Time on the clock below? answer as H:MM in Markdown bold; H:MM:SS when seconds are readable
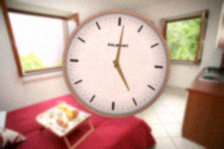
**5:01**
